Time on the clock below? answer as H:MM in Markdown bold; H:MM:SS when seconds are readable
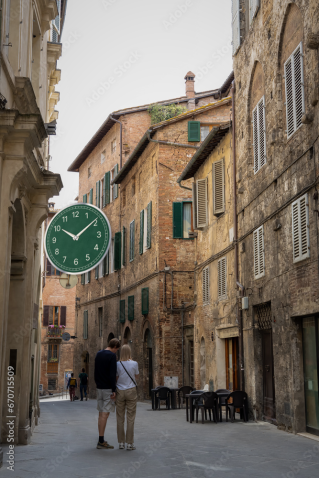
**10:09**
